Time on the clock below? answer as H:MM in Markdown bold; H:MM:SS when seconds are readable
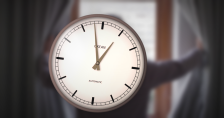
**12:58**
